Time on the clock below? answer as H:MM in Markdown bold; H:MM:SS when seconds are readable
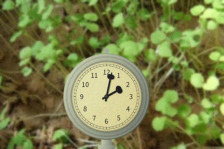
**2:02**
